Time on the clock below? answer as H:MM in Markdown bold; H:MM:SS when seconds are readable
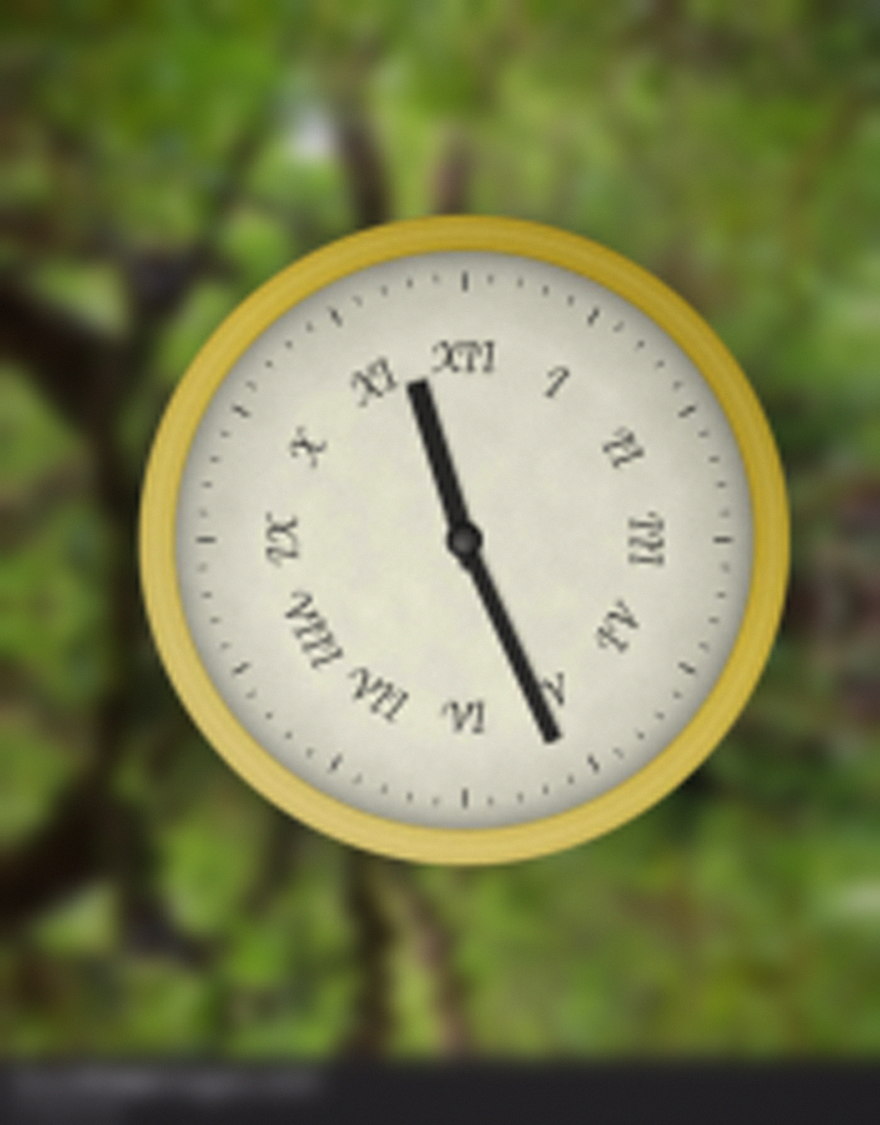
**11:26**
